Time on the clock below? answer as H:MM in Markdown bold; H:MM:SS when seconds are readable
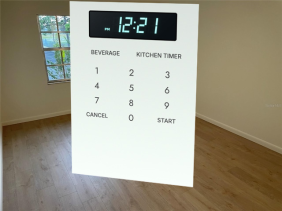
**12:21**
